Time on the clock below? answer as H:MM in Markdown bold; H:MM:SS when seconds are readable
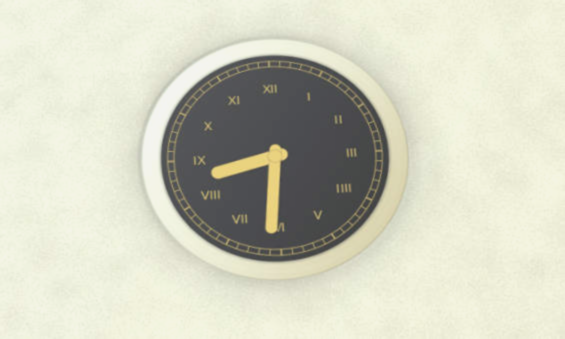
**8:31**
